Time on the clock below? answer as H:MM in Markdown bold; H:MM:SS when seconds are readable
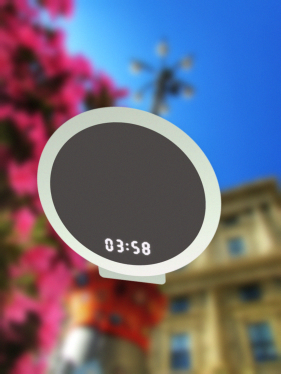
**3:58**
